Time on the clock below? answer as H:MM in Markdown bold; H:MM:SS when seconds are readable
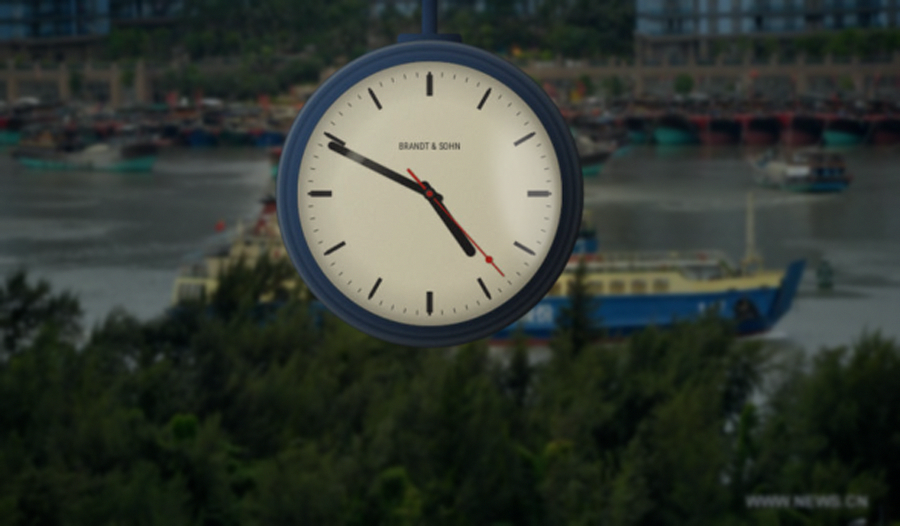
**4:49:23**
